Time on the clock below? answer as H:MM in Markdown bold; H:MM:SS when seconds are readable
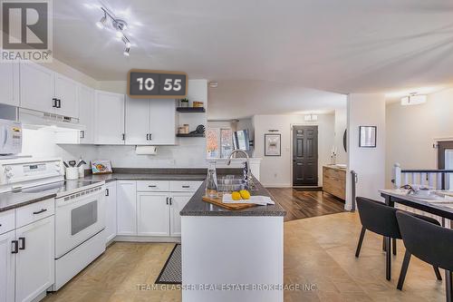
**10:55**
